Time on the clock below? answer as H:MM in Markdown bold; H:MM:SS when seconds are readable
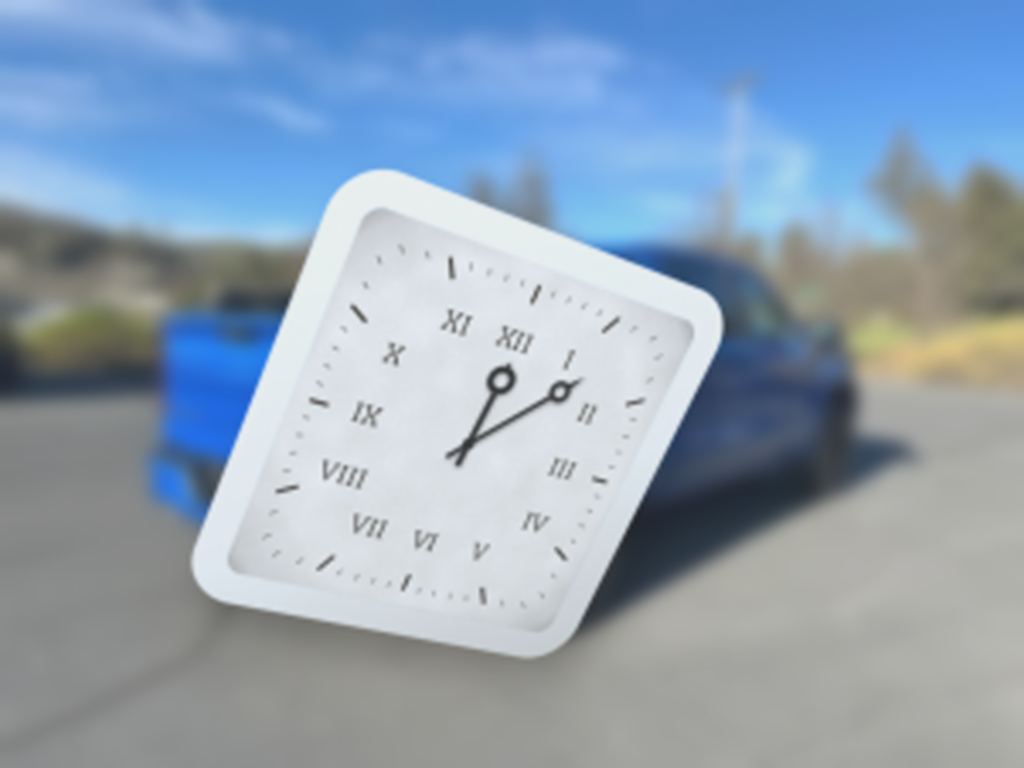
**12:07**
